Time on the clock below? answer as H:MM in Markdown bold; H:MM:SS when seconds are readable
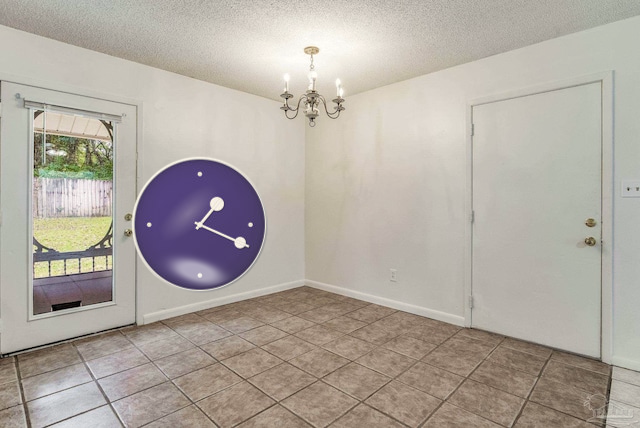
**1:19**
